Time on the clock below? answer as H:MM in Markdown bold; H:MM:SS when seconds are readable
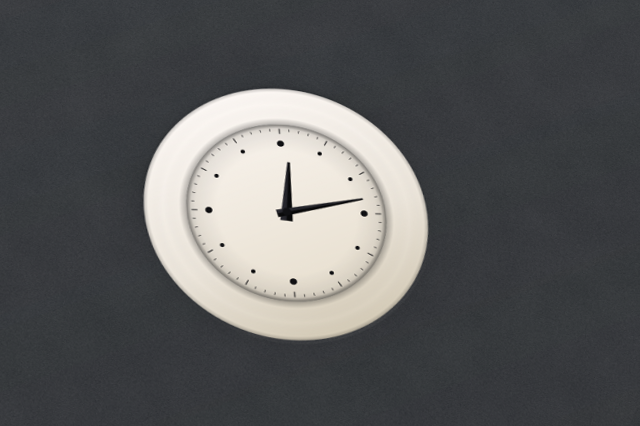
**12:13**
